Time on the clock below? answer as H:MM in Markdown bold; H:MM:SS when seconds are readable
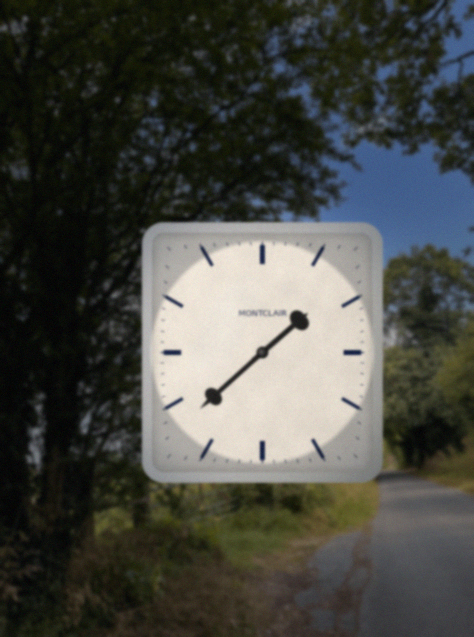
**1:38**
